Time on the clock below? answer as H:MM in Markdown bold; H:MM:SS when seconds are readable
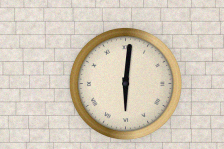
**6:01**
